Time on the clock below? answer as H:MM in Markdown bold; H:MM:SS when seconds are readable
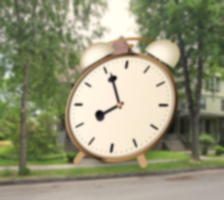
**7:56**
